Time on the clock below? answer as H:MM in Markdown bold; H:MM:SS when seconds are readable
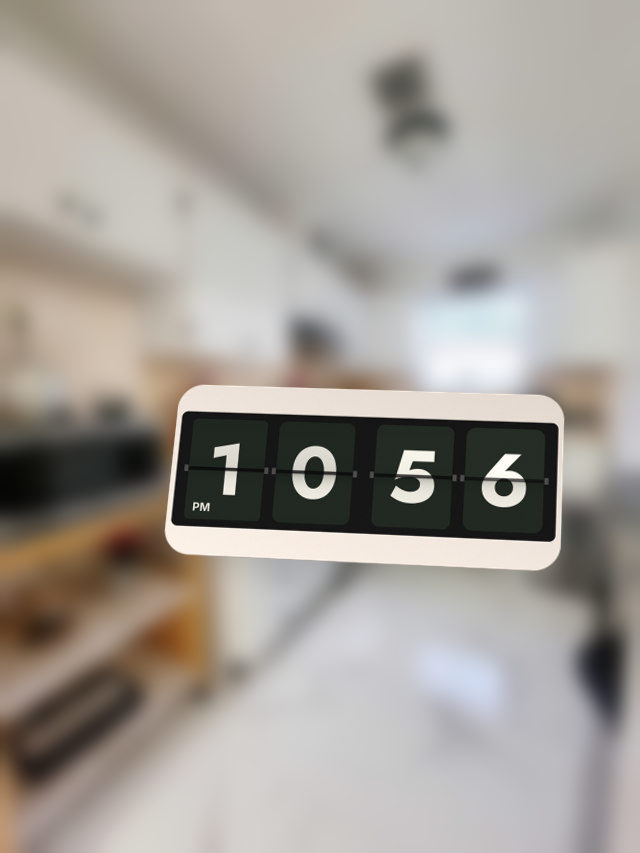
**10:56**
